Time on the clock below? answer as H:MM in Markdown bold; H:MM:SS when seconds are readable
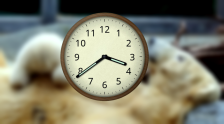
**3:39**
